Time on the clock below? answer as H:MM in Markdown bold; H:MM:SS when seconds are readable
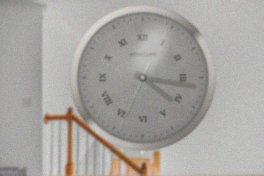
**4:16:34**
